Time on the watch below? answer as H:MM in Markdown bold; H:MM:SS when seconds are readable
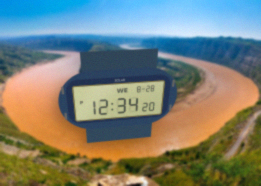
**12:34:20**
